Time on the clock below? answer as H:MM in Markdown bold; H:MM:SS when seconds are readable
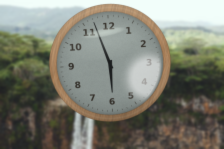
**5:57**
